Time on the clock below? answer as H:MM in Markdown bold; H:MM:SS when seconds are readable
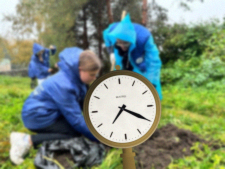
**7:20**
